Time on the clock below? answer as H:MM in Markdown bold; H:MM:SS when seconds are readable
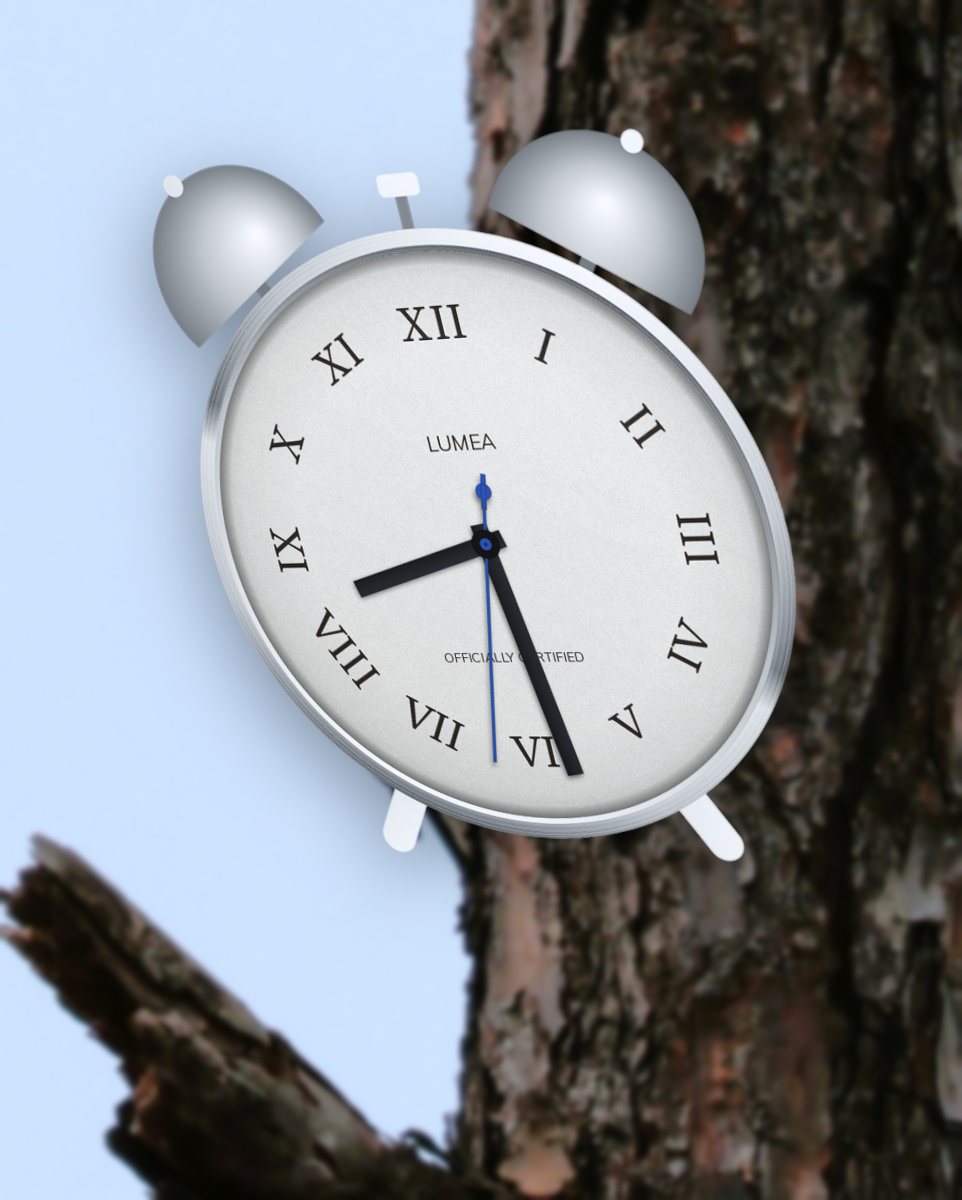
**8:28:32**
